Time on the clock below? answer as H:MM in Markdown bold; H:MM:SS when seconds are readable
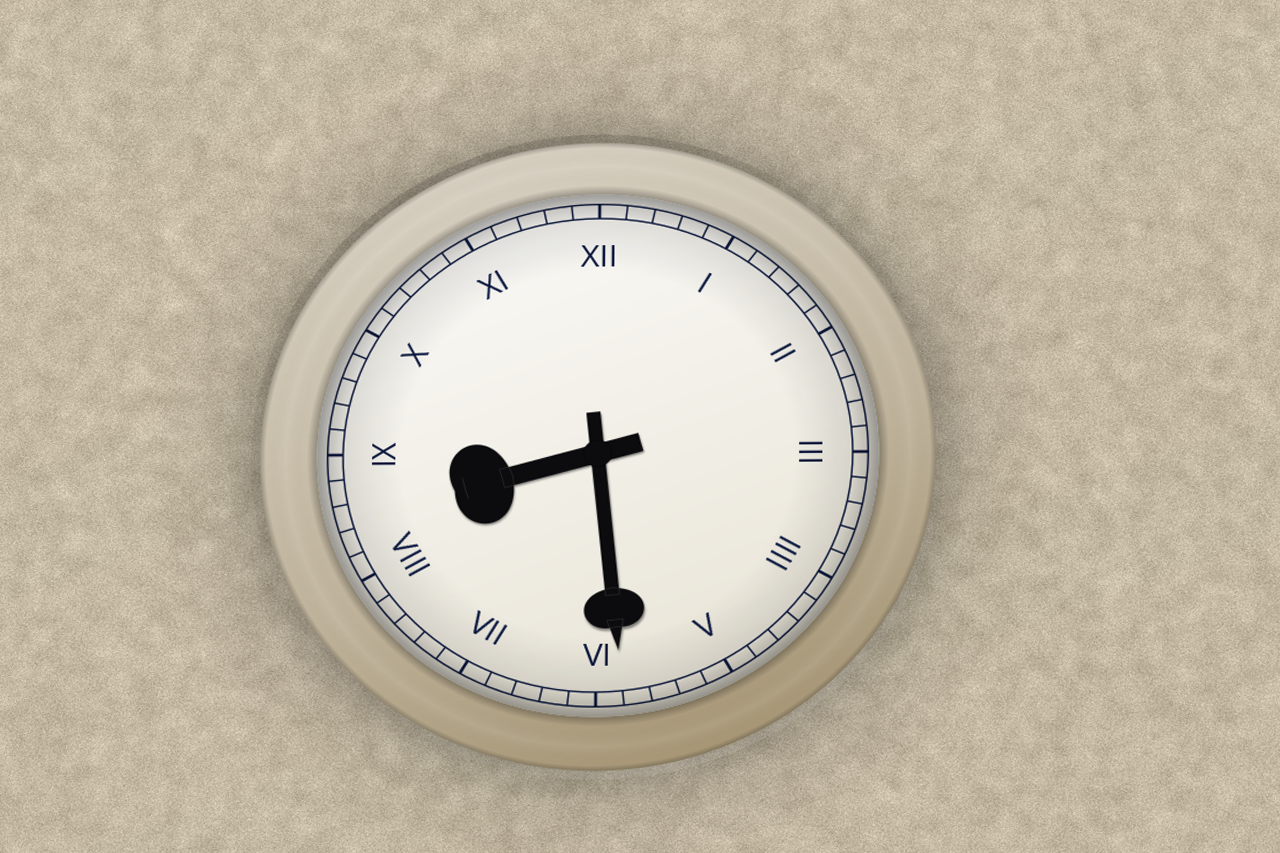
**8:29**
